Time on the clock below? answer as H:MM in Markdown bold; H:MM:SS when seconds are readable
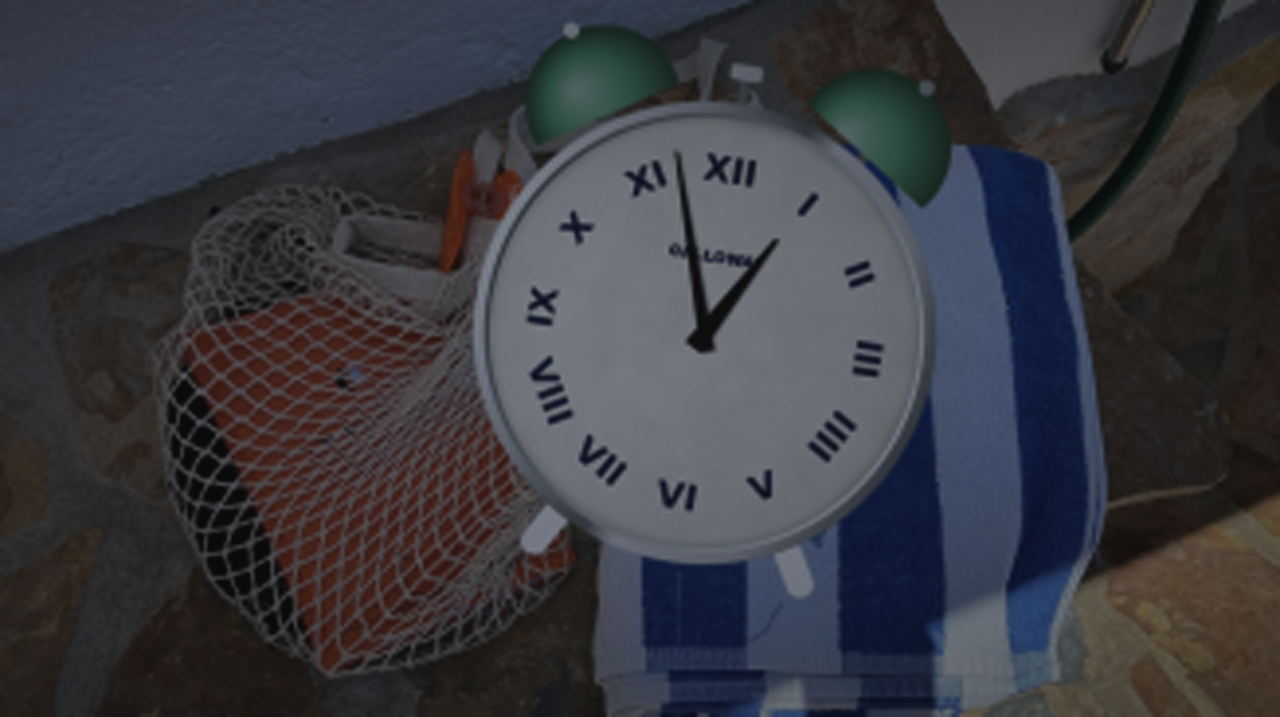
**12:57**
